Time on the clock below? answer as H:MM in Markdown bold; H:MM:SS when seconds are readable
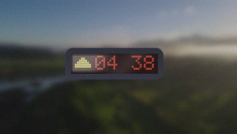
**4:38**
